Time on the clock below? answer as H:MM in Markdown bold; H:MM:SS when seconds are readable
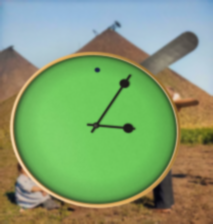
**3:05**
